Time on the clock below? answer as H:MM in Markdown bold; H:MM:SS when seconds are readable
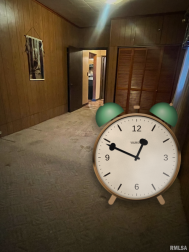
**12:49**
